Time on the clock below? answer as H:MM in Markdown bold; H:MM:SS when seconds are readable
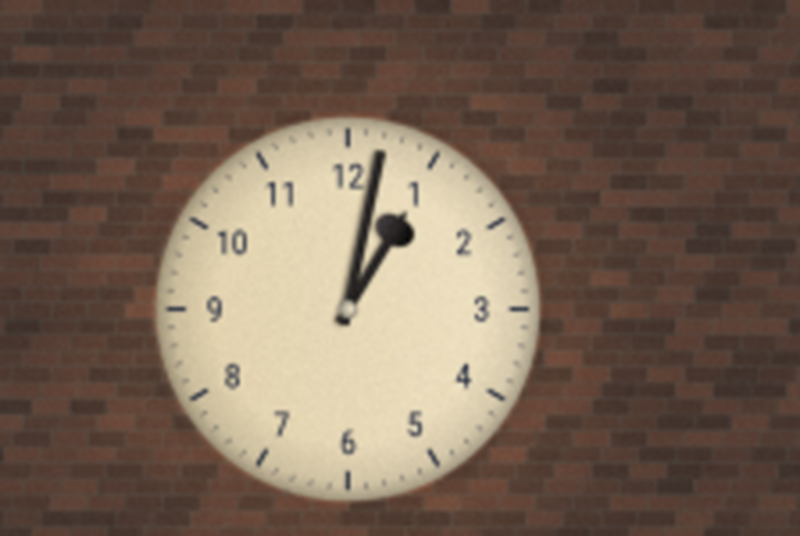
**1:02**
